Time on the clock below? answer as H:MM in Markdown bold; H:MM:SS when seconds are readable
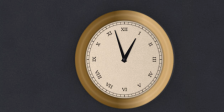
**12:57**
